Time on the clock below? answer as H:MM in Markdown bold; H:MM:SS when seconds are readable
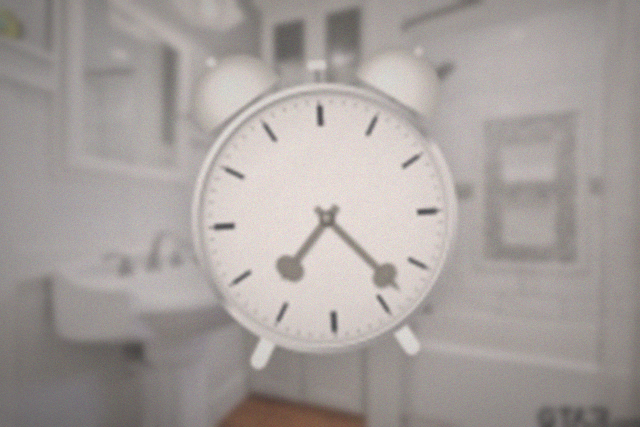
**7:23**
